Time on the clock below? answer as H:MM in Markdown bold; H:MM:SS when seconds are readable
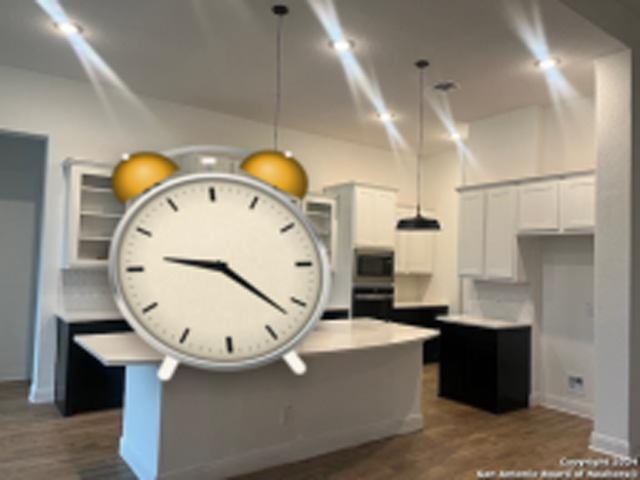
**9:22**
